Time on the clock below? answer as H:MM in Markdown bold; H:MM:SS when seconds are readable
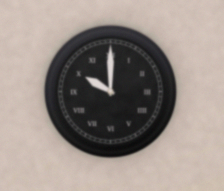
**10:00**
